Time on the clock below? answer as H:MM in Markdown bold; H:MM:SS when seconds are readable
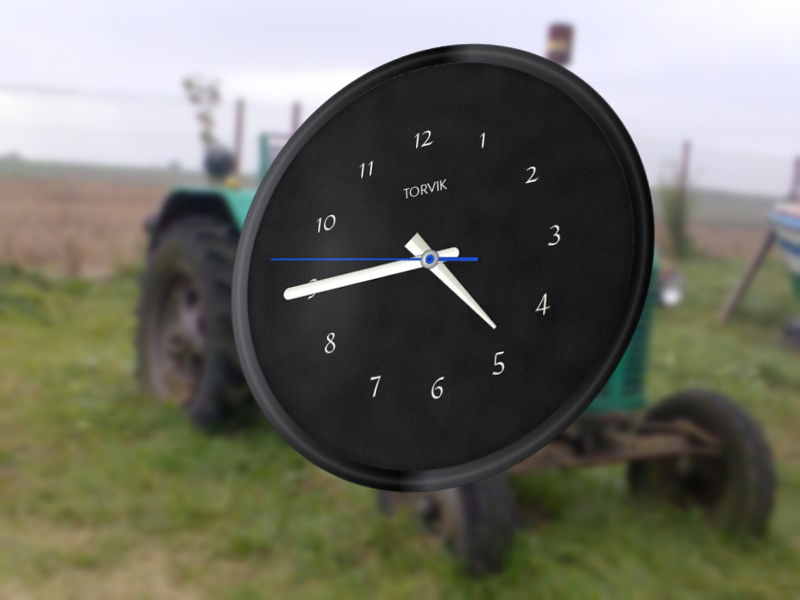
**4:44:47**
